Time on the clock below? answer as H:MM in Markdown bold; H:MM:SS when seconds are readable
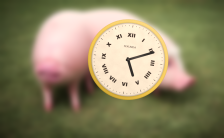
**5:11**
